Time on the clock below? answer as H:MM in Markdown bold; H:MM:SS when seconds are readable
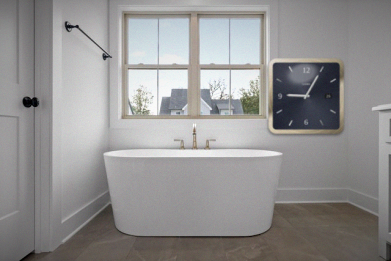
**9:05**
